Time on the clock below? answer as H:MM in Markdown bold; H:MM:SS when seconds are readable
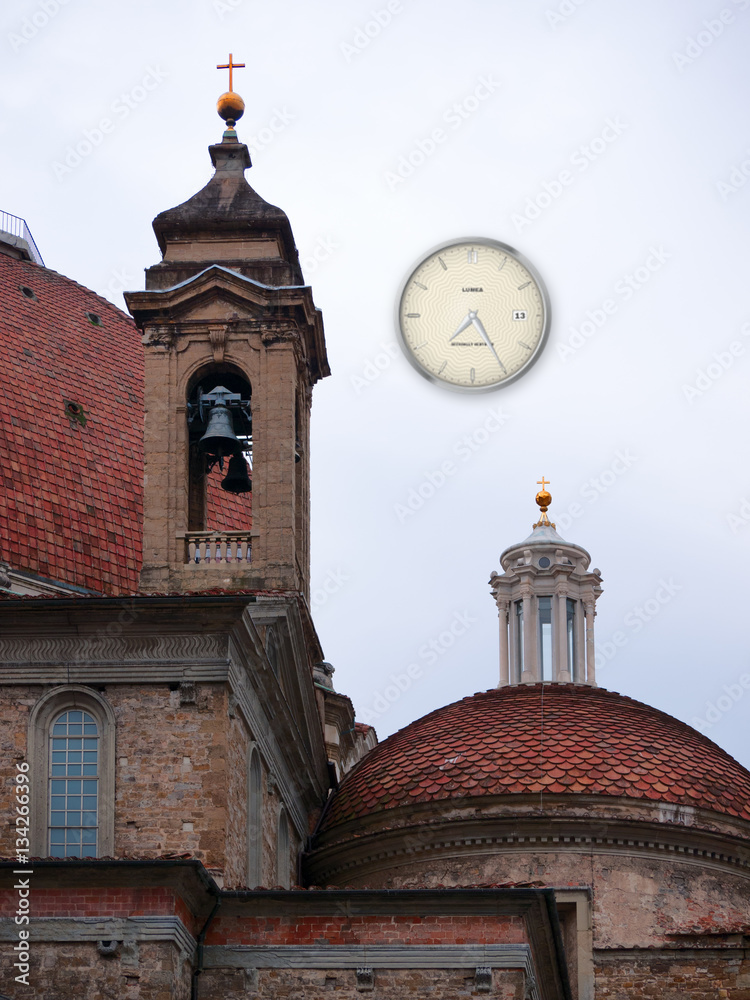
**7:25**
